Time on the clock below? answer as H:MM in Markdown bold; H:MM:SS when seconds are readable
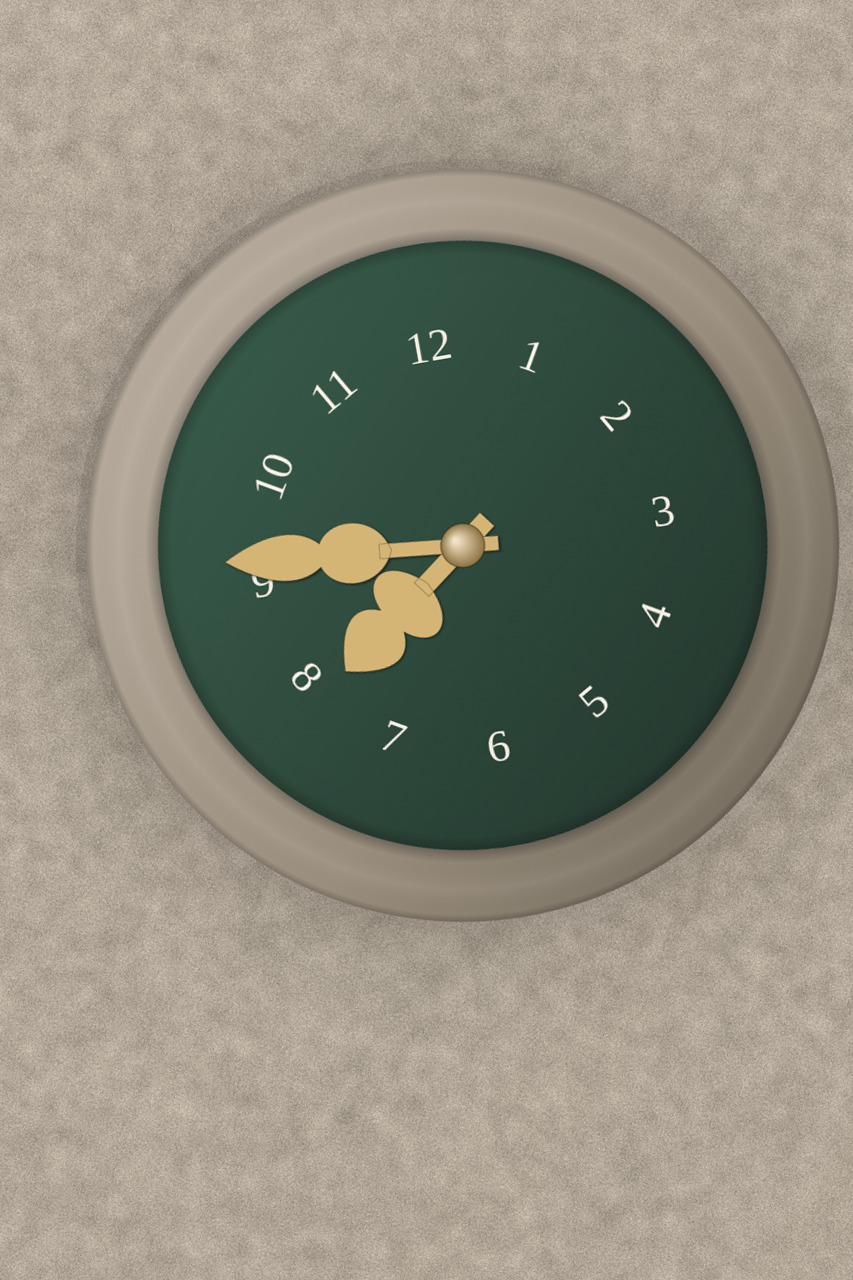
**7:46**
